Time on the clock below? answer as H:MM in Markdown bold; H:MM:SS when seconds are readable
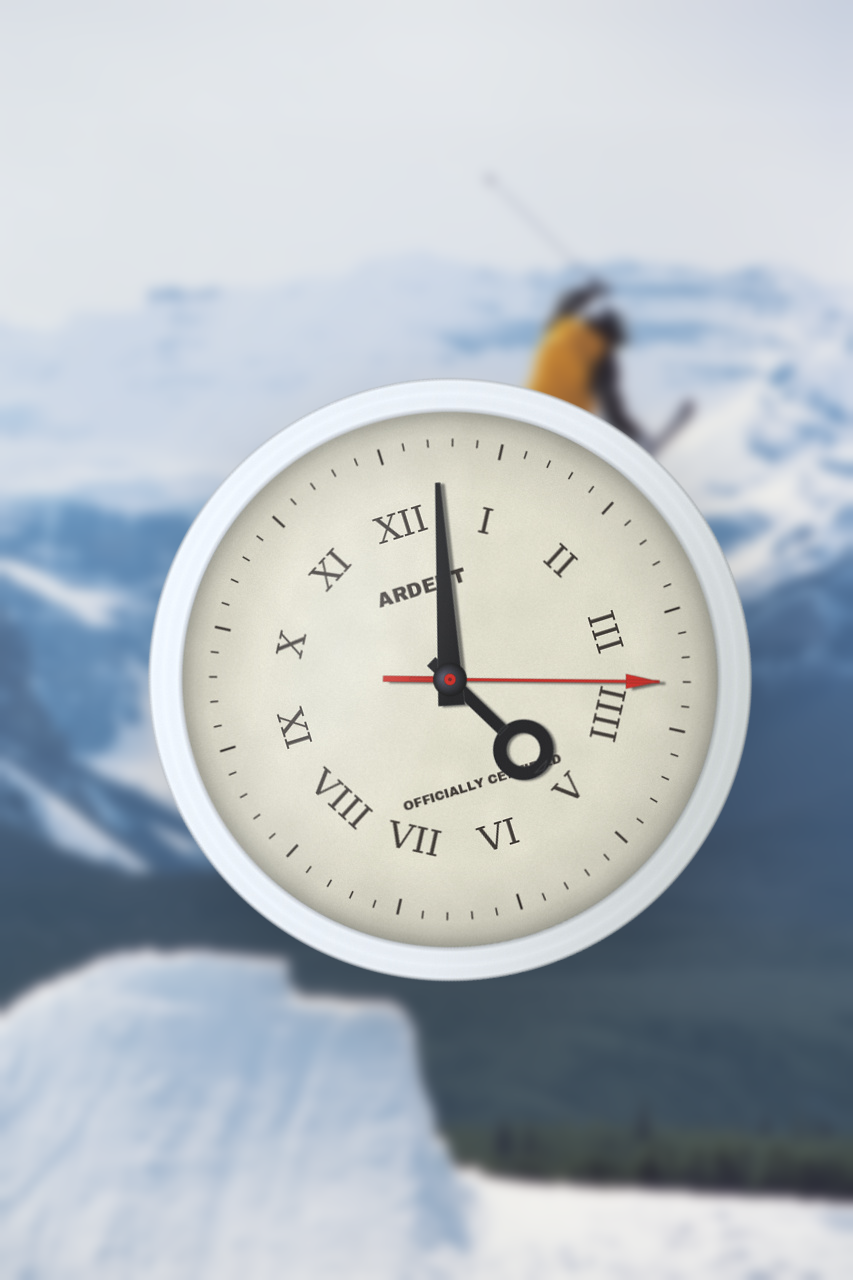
**5:02:18**
